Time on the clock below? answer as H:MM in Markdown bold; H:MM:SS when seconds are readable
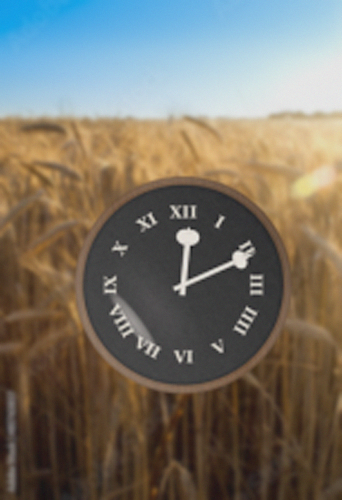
**12:11**
